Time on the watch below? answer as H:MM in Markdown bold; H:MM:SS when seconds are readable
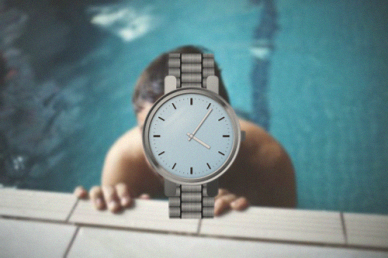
**4:06**
